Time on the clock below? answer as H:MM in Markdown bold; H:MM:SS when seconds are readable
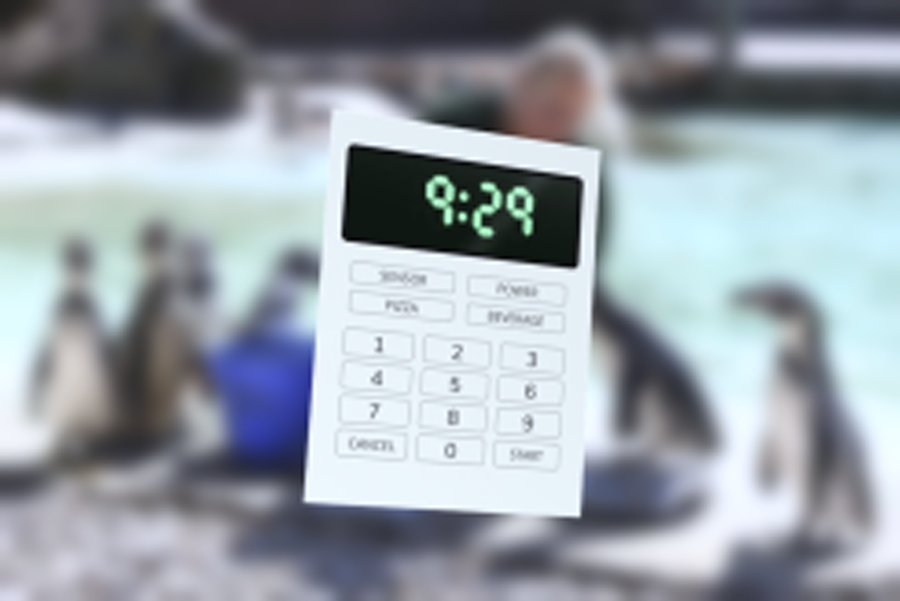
**9:29**
